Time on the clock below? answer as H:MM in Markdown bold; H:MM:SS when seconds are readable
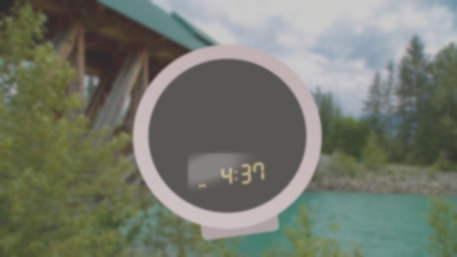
**4:37**
